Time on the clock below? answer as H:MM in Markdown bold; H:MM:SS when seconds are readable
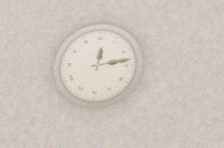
**12:13**
